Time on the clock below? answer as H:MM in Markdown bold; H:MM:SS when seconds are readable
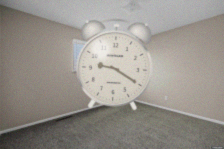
**9:20**
